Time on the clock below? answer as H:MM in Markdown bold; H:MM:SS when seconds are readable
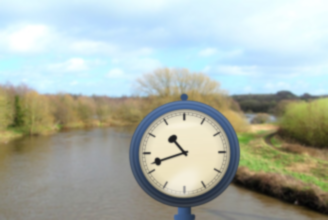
**10:42**
